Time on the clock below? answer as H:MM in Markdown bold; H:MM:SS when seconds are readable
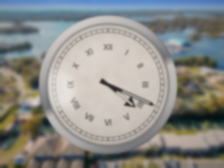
**4:19**
